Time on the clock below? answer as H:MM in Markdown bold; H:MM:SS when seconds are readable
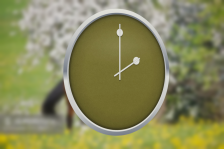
**2:00**
